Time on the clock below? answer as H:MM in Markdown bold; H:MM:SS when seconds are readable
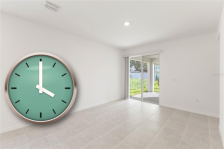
**4:00**
